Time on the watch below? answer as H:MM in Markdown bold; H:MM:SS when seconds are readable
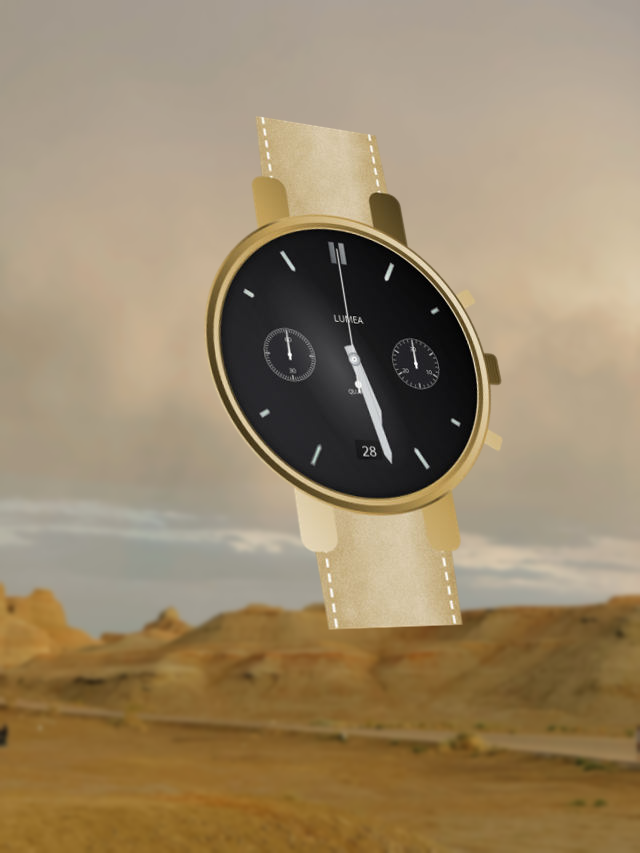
**5:28**
